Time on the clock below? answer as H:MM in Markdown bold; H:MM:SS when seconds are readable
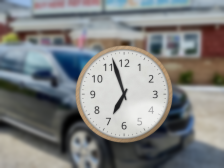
**6:57**
